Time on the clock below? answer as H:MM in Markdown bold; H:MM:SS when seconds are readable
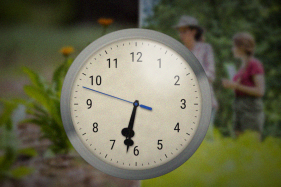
**6:31:48**
